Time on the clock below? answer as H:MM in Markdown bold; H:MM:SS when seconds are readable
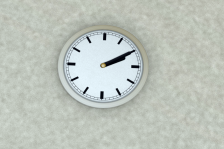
**2:10**
